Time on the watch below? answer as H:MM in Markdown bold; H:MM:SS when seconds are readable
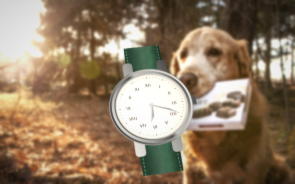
**6:19**
